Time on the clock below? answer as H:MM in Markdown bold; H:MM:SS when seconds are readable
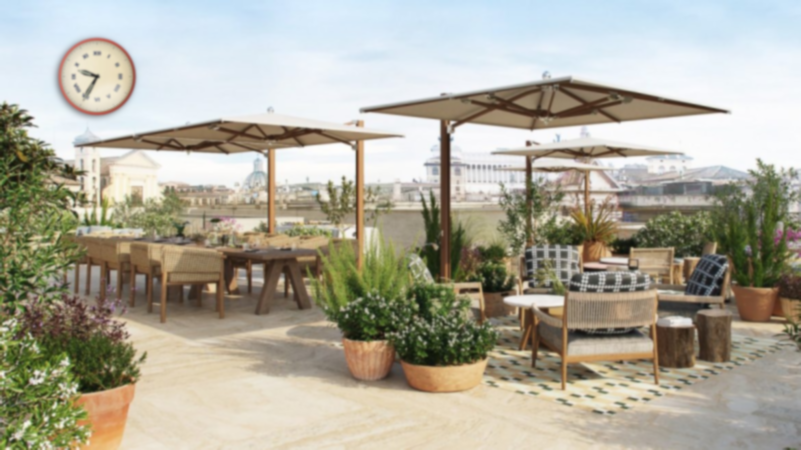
**9:35**
